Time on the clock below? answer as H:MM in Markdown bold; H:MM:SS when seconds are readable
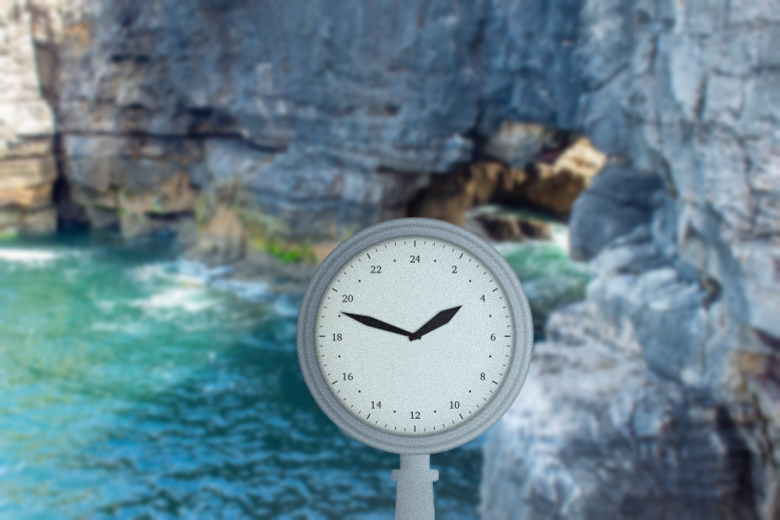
**3:48**
